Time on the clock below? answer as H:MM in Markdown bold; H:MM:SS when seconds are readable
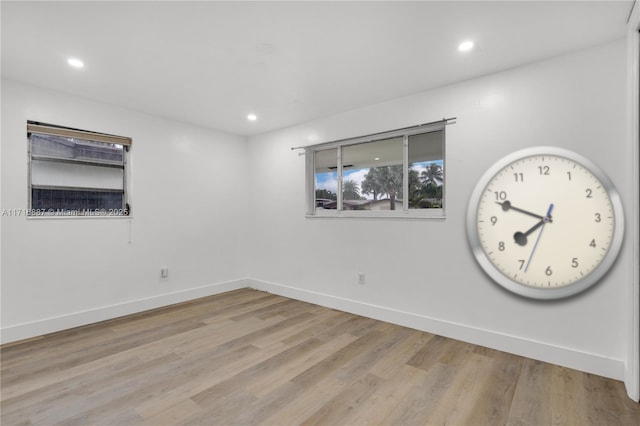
**7:48:34**
